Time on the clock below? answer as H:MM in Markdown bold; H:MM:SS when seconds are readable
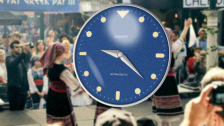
**9:22**
